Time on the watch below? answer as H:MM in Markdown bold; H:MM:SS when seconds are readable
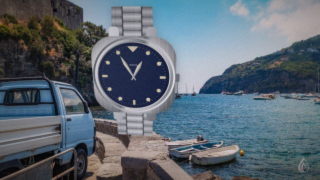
**12:55**
